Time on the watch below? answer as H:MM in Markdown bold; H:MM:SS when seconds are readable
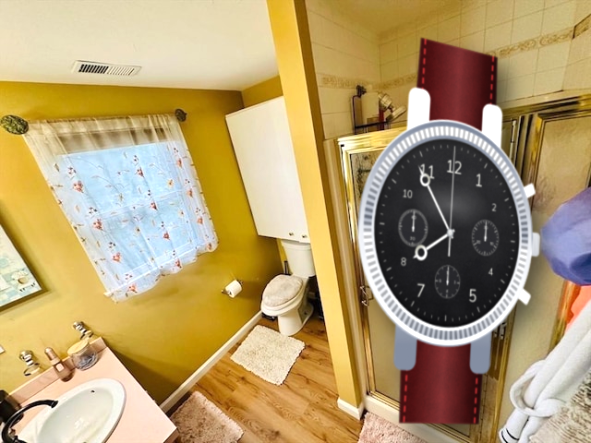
**7:54**
